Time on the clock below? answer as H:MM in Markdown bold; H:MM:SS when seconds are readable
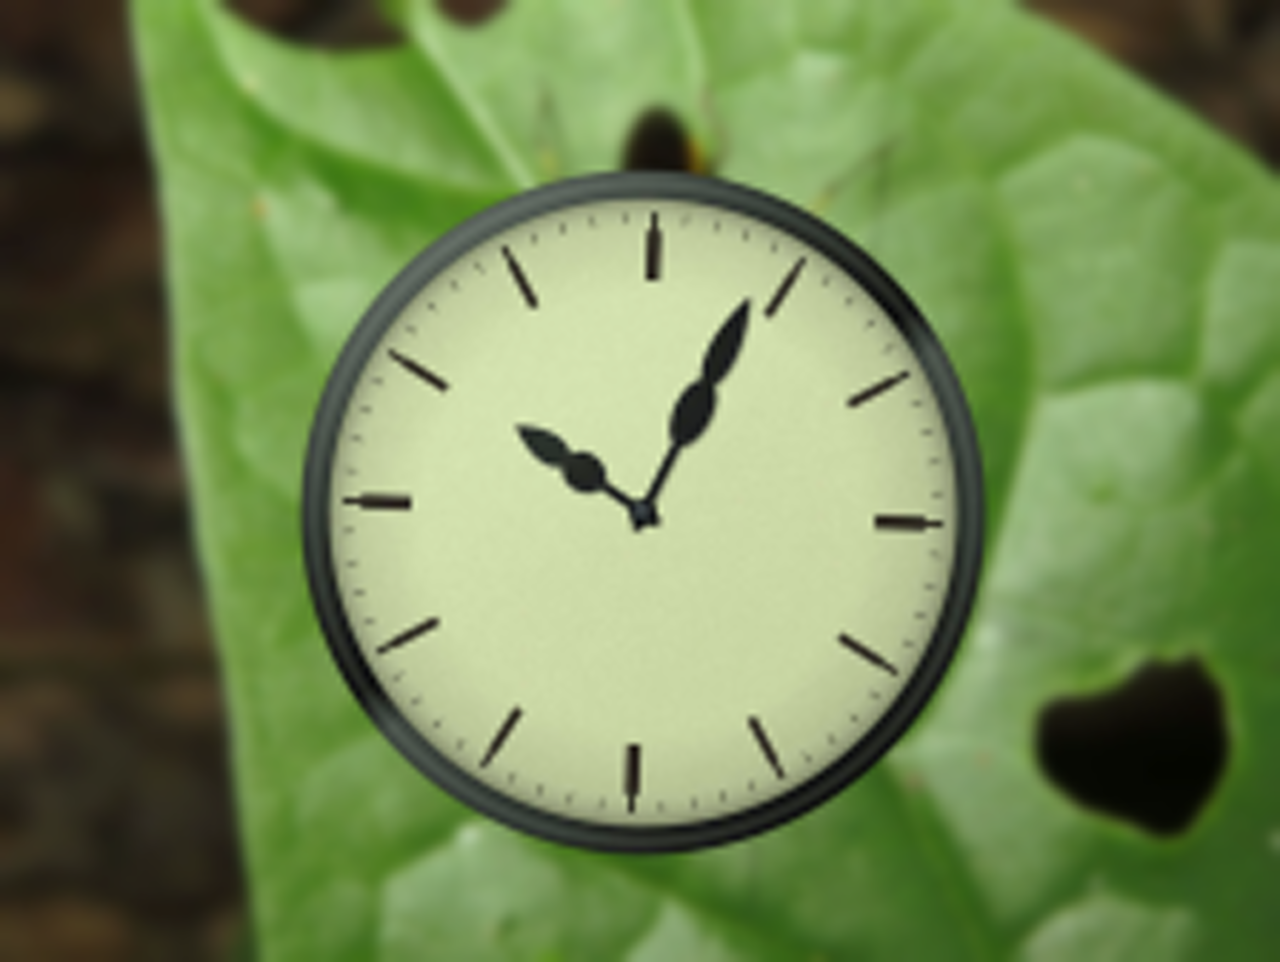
**10:04**
